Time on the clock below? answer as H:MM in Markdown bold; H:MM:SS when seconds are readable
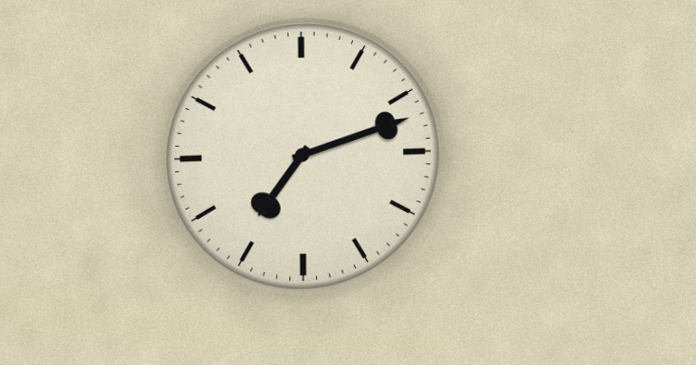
**7:12**
